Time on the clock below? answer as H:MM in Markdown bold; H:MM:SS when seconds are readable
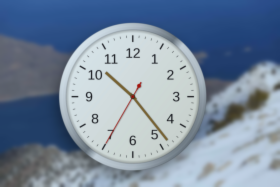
**10:23:35**
